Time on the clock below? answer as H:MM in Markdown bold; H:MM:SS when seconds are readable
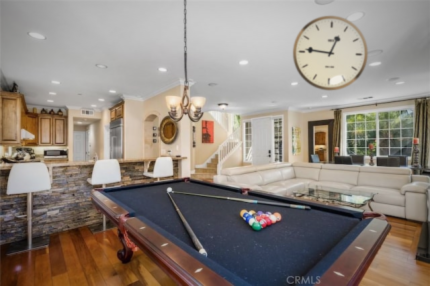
**12:46**
